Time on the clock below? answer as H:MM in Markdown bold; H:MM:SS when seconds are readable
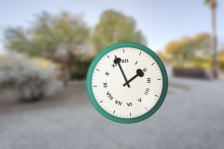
**1:57**
